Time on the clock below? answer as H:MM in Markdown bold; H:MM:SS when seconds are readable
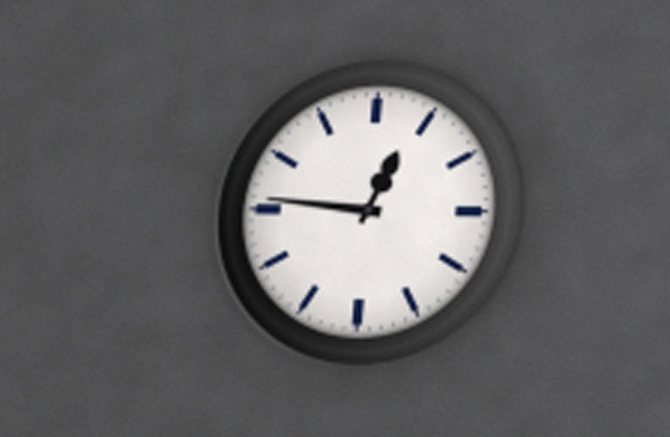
**12:46**
